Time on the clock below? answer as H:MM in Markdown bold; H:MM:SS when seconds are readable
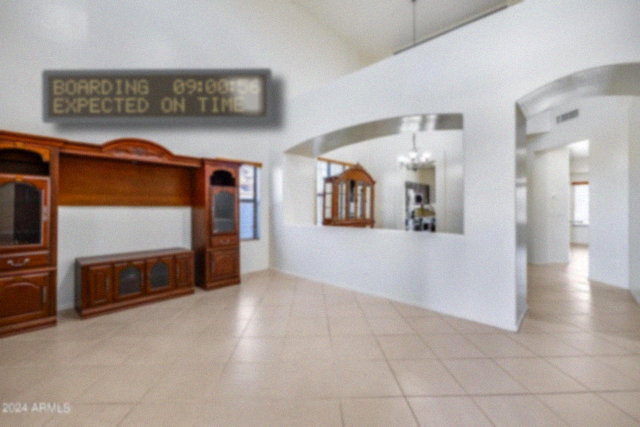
**9:00:56**
